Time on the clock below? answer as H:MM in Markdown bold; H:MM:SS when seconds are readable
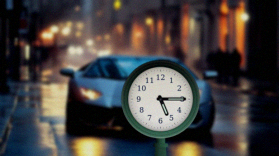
**5:15**
